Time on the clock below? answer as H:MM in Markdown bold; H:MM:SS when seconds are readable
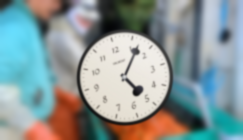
**5:07**
